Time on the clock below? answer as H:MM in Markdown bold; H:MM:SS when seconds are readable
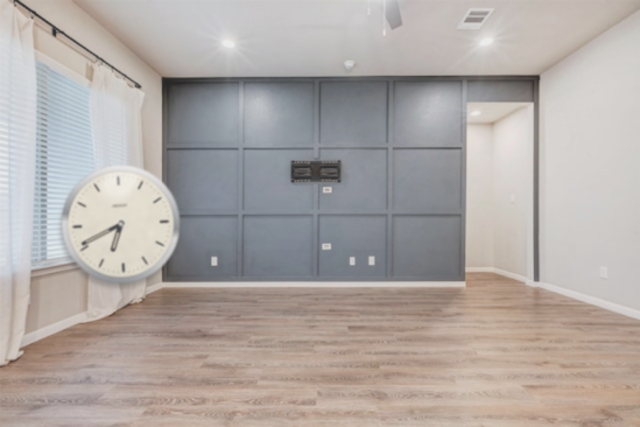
**6:41**
